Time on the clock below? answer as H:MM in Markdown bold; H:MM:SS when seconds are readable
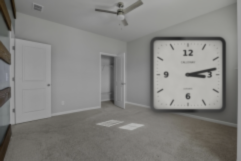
**3:13**
